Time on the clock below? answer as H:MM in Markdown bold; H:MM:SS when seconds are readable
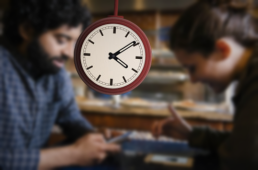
**4:09**
